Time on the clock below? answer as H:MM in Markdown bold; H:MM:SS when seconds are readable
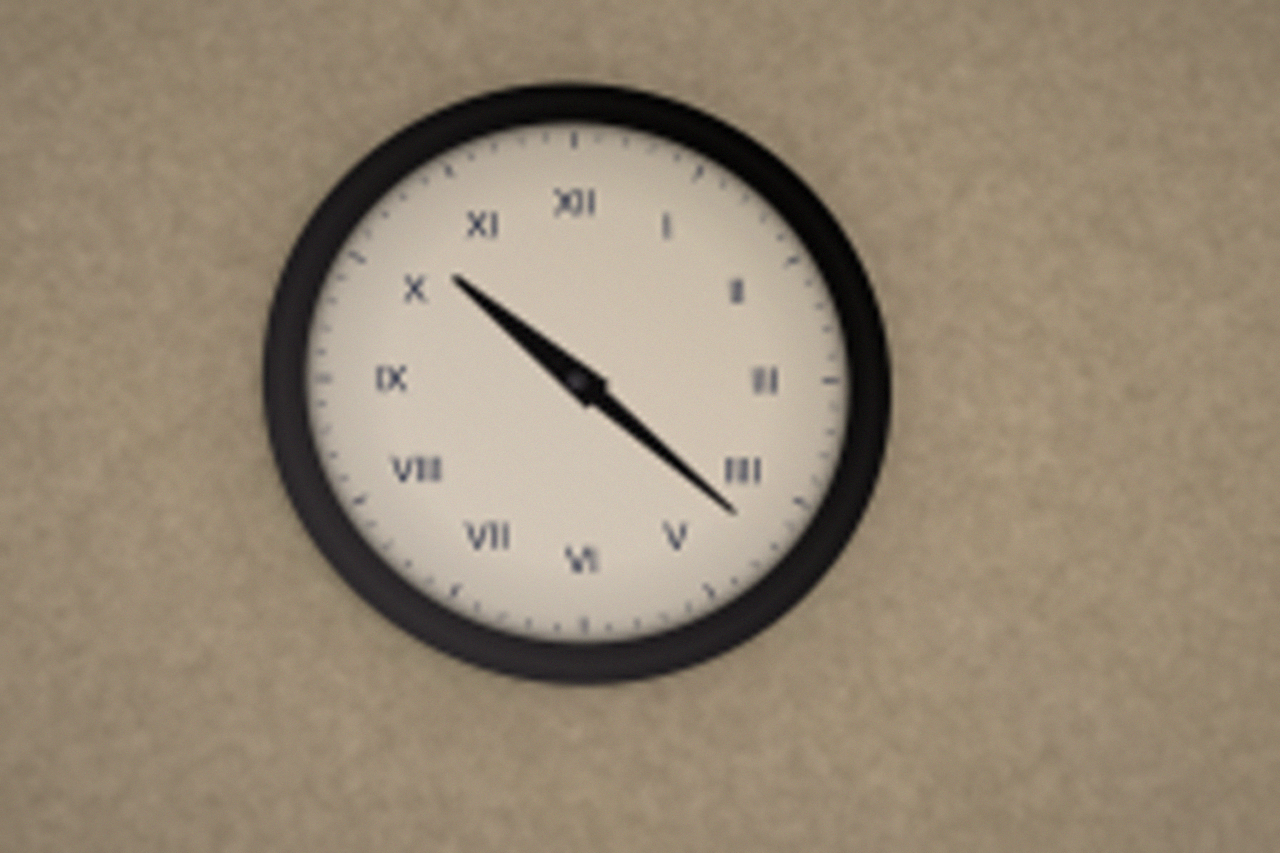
**10:22**
